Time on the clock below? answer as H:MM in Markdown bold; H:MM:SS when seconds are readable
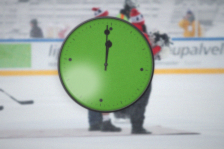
**11:59**
